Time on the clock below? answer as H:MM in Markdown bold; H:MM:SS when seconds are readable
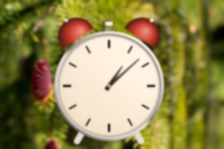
**1:08**
